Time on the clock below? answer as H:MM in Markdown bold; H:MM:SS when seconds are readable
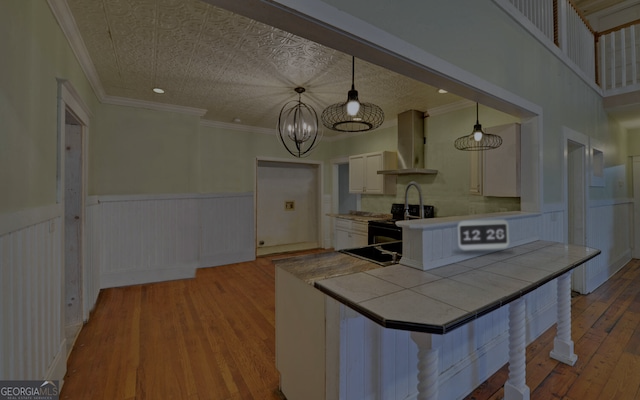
**12:26**
